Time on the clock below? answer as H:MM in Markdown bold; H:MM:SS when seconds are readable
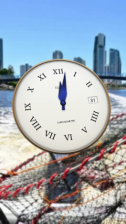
**12:02**
